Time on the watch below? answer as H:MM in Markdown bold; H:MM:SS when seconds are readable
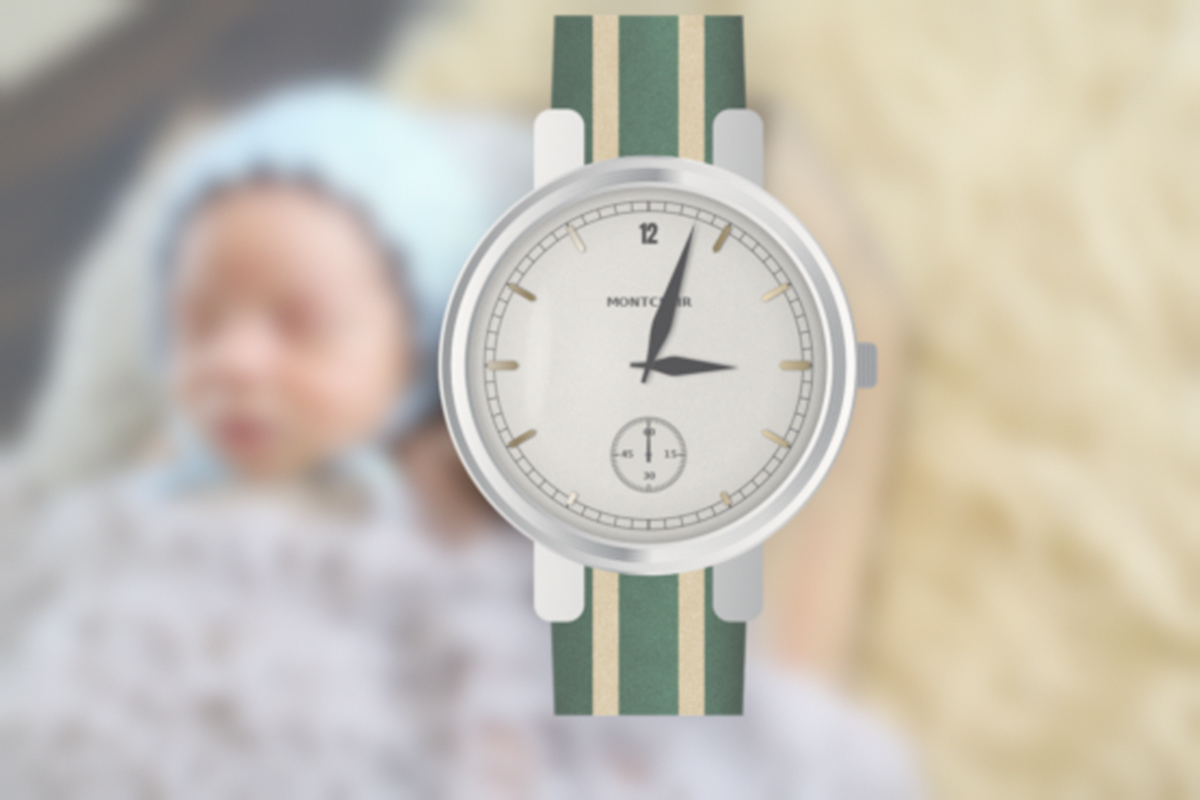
**3:03**
